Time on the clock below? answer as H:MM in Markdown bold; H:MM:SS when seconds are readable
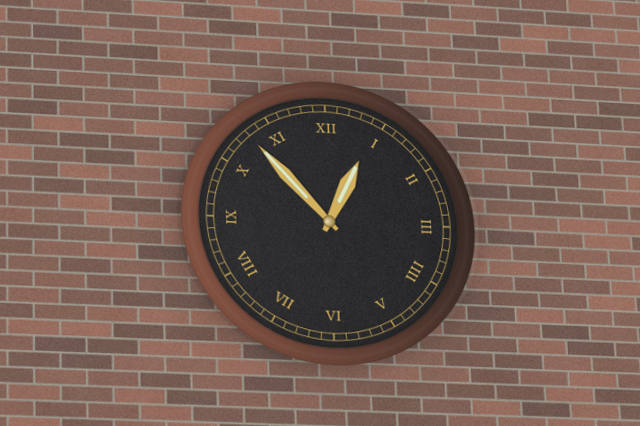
**12:53**
